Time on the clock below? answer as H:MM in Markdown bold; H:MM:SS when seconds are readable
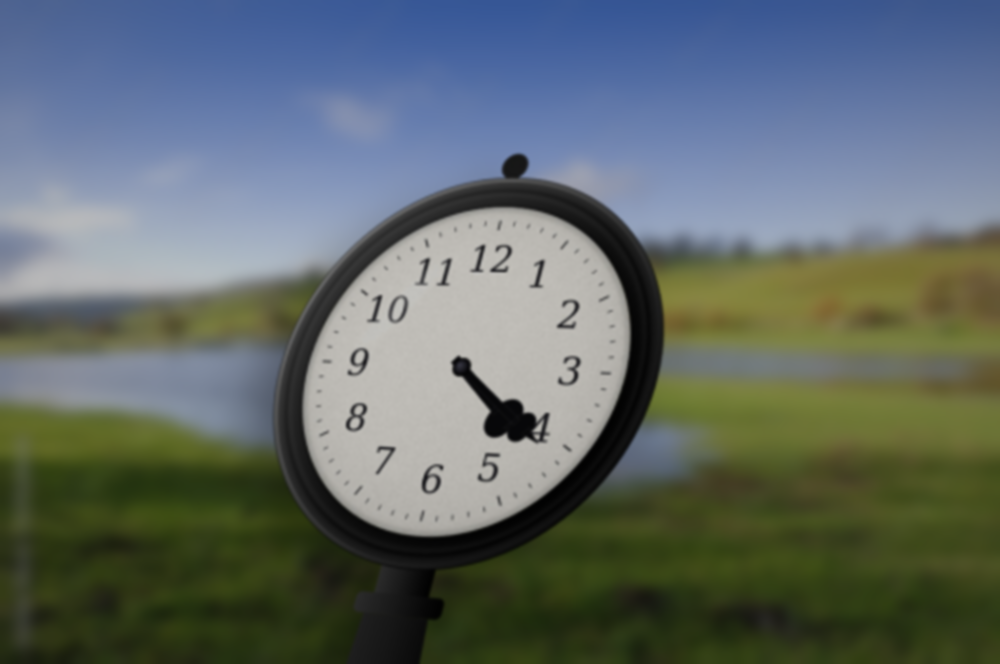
**4:21**
